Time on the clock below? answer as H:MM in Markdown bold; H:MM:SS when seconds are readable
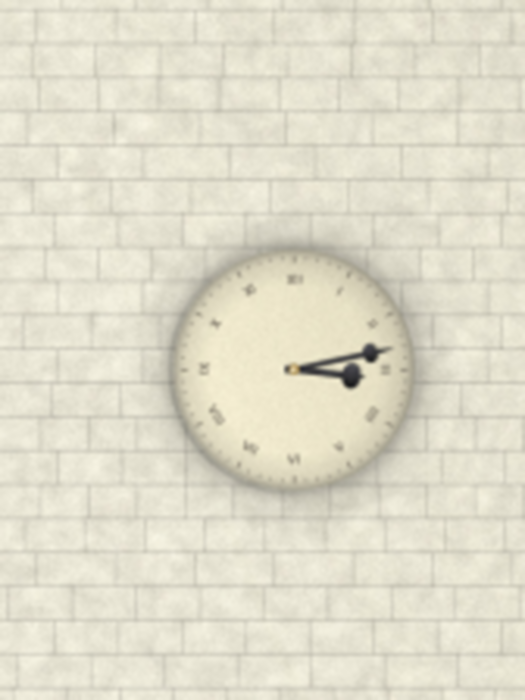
**3:13**
